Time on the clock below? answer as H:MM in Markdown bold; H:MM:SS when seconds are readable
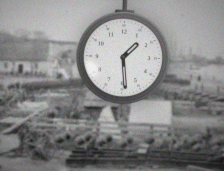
**1:29**
